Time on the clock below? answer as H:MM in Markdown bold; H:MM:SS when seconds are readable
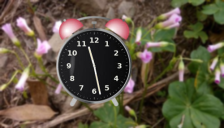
**11:28**
